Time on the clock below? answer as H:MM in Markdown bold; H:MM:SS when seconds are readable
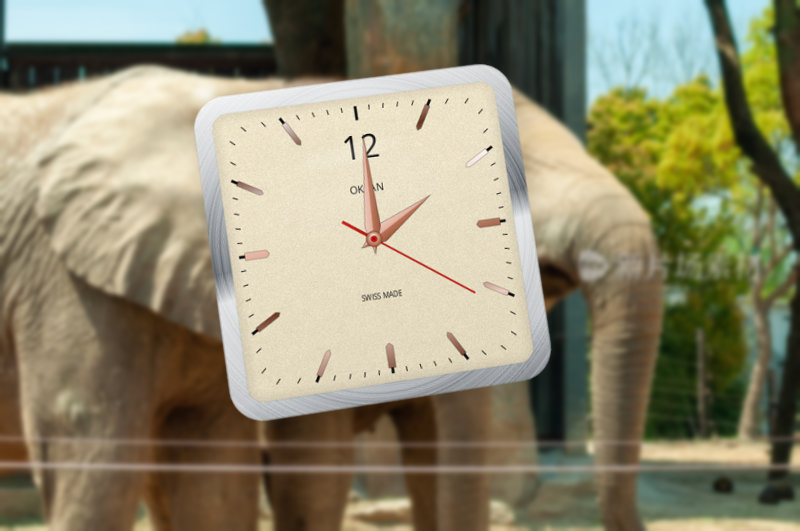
**2:00:21**
